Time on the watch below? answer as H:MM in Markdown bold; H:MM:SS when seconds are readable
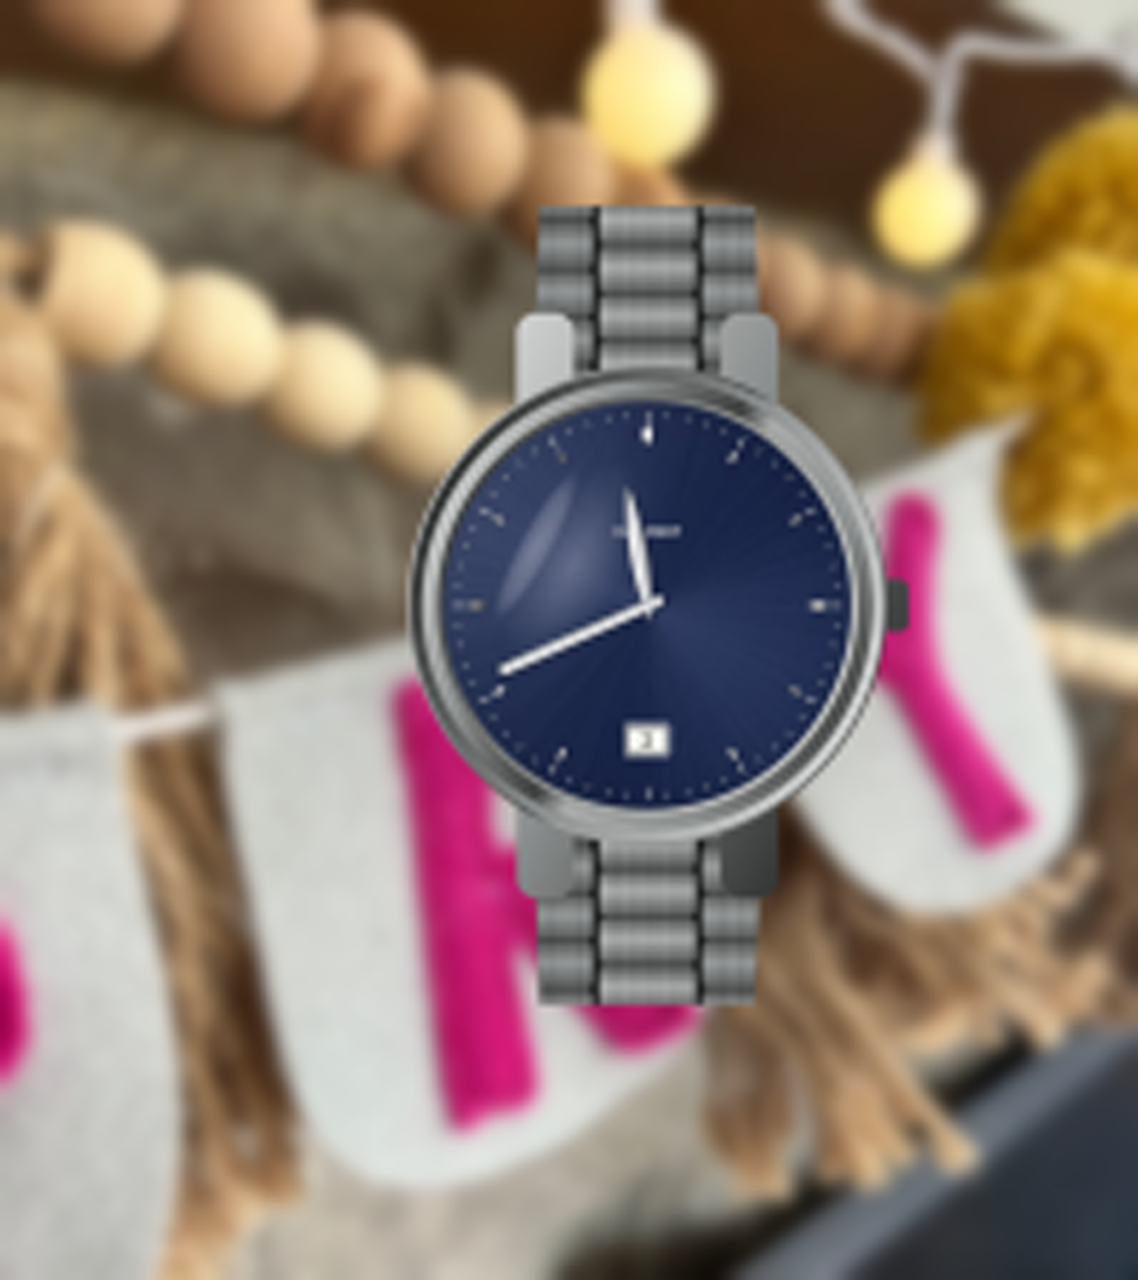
**11:41**
